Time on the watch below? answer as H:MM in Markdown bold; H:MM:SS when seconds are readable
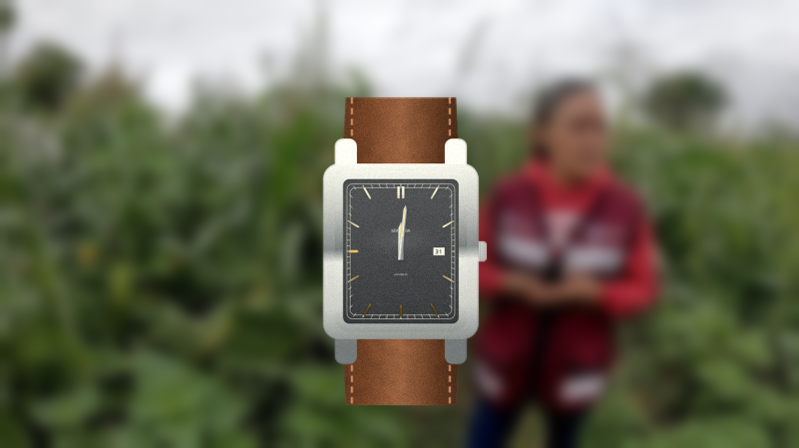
**12:01**
